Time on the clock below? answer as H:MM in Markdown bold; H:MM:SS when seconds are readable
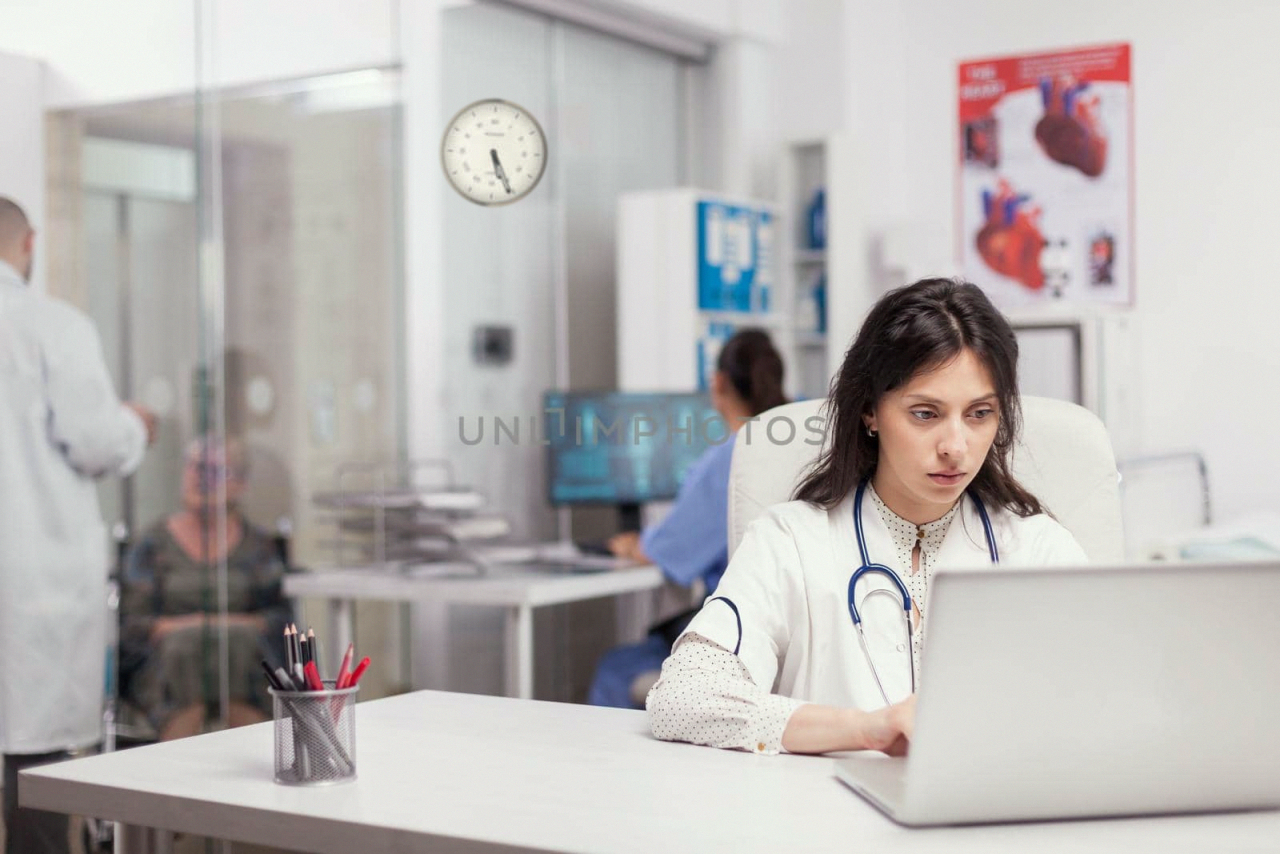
**5:26**
